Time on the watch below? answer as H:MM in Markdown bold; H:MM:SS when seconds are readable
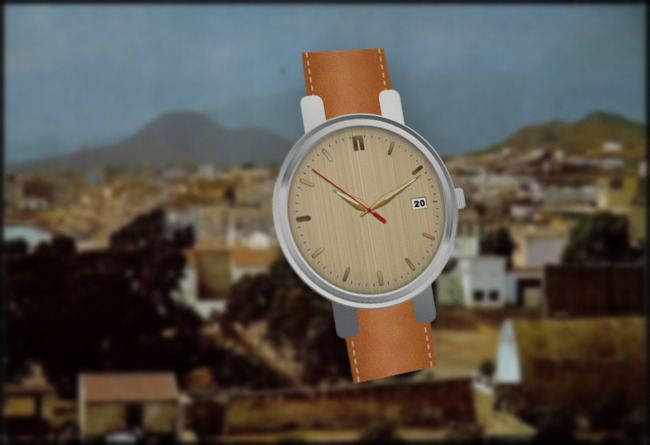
**10:10:52**
